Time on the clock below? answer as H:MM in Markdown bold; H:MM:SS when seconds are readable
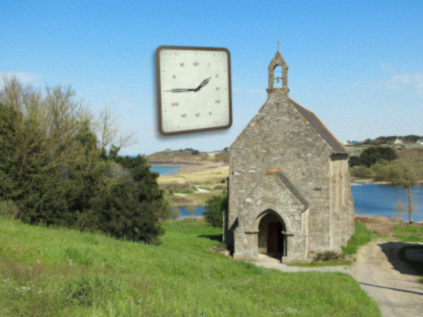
**1:45**
